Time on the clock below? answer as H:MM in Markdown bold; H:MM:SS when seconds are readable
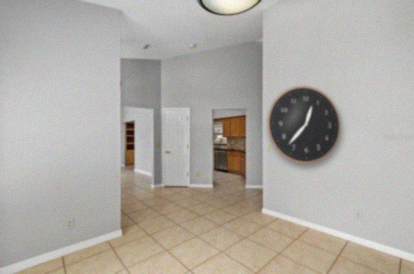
**12:37**
